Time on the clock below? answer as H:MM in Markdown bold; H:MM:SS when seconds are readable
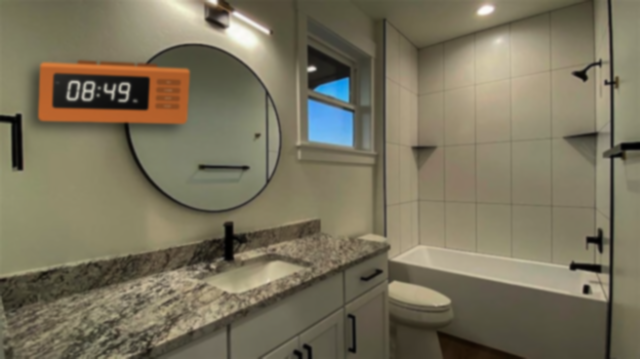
**8:49**
